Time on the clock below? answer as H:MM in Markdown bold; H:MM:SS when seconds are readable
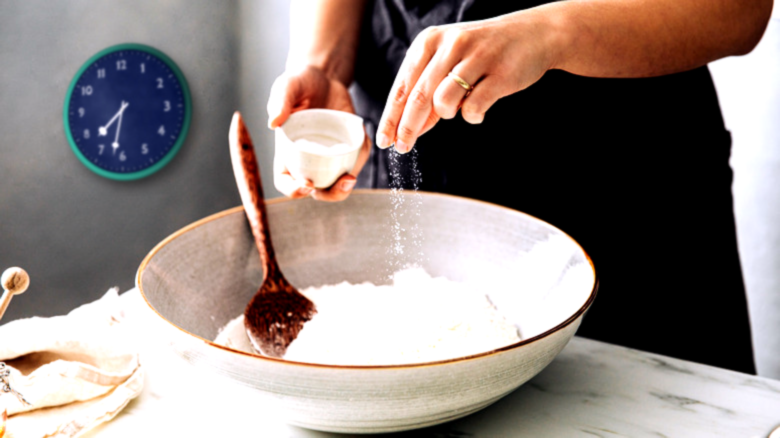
**7:32**
